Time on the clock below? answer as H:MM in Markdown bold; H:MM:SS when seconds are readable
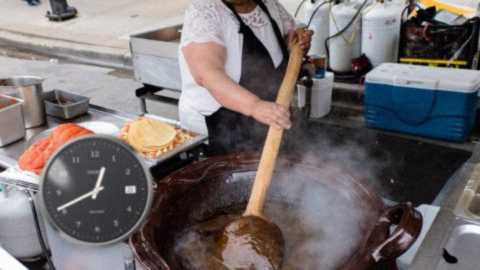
**12:41**
